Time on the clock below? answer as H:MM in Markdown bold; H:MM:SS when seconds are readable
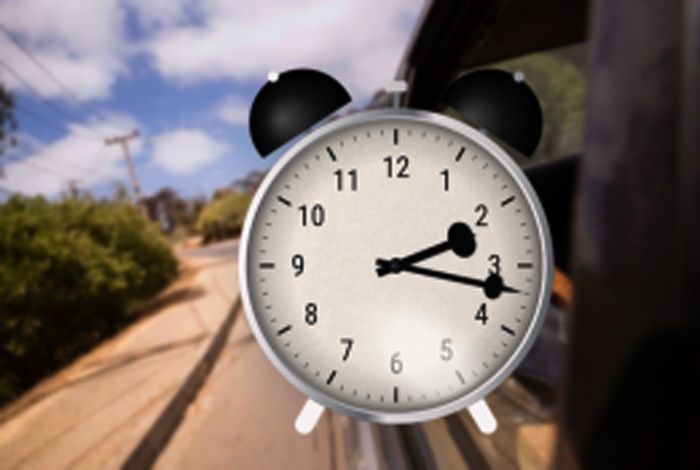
**2:17**
